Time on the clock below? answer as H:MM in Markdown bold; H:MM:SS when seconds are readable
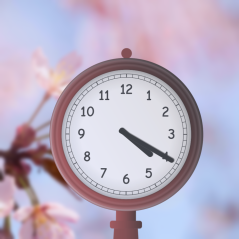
**4:20**
